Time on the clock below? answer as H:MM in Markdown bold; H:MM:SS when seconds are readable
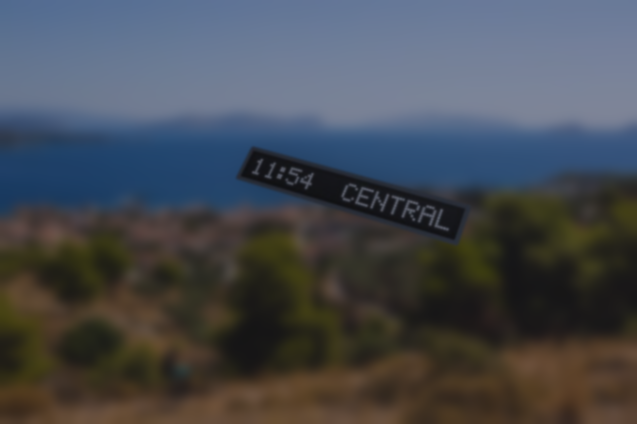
**11:54**
